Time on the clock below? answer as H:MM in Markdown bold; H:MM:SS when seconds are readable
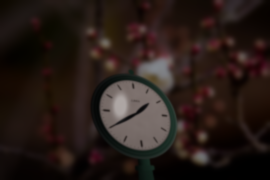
**1:40**
